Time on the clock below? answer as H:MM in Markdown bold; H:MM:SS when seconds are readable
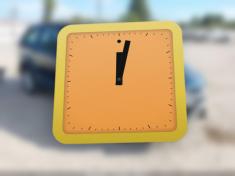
**12:02**
